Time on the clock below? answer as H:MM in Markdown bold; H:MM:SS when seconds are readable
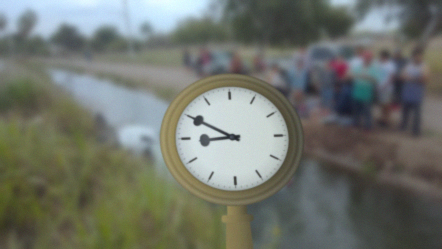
**8:50**
